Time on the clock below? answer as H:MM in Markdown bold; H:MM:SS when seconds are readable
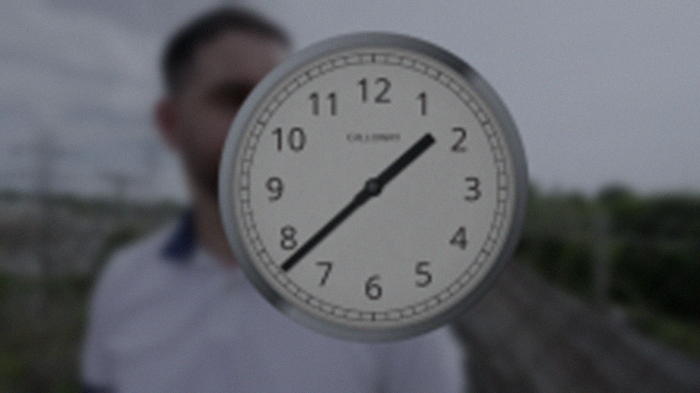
**1:38**
